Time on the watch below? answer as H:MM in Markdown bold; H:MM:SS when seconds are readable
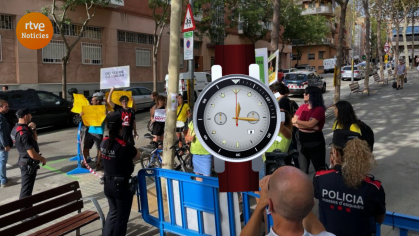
**12:16**
